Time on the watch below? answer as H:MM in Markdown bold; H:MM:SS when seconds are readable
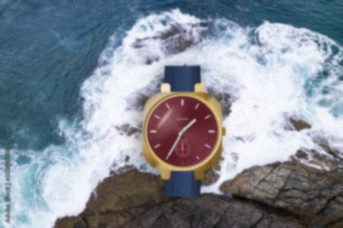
**1:35**
